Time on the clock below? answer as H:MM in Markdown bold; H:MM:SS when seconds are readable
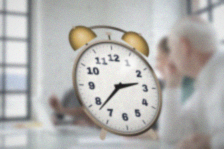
**2:38**
